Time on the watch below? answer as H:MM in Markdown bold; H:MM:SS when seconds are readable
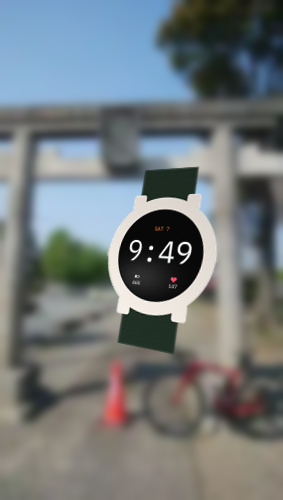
**9:49**
